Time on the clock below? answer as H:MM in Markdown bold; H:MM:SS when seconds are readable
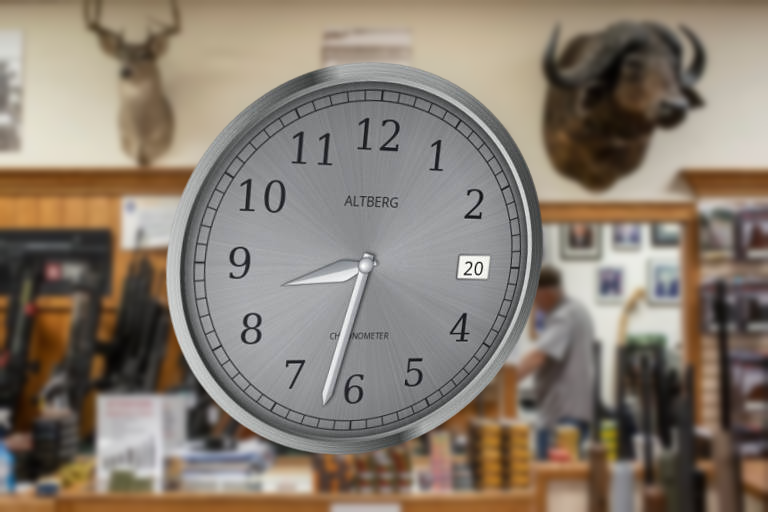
**8:32**
